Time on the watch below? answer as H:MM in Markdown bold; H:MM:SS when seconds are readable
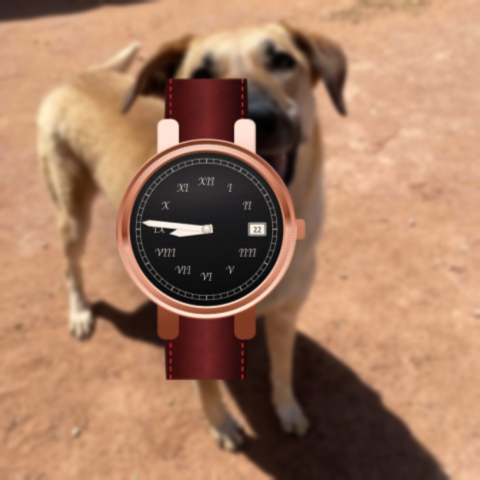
**8:46**
